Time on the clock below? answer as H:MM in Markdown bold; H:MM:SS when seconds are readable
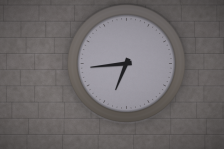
**6:44**
